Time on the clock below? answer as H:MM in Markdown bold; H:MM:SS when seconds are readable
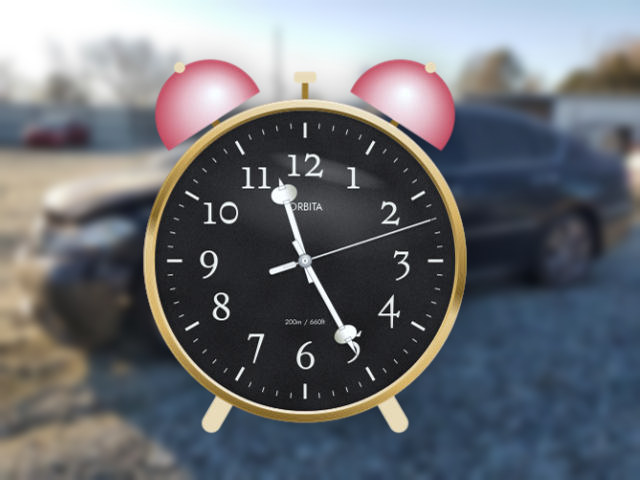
**11:25:12**
